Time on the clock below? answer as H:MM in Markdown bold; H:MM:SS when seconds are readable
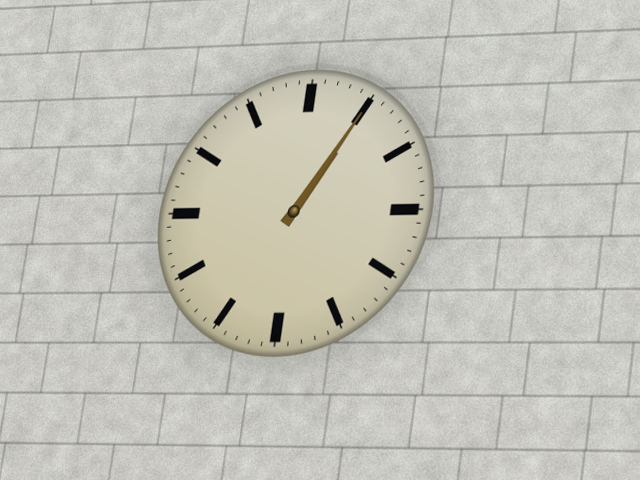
**1:05**
